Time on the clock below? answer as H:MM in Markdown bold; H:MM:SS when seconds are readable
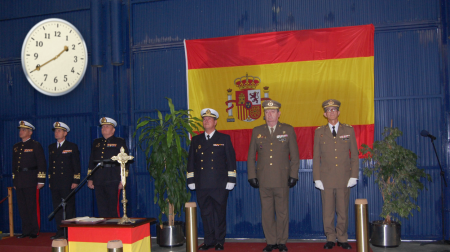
**1:40**
